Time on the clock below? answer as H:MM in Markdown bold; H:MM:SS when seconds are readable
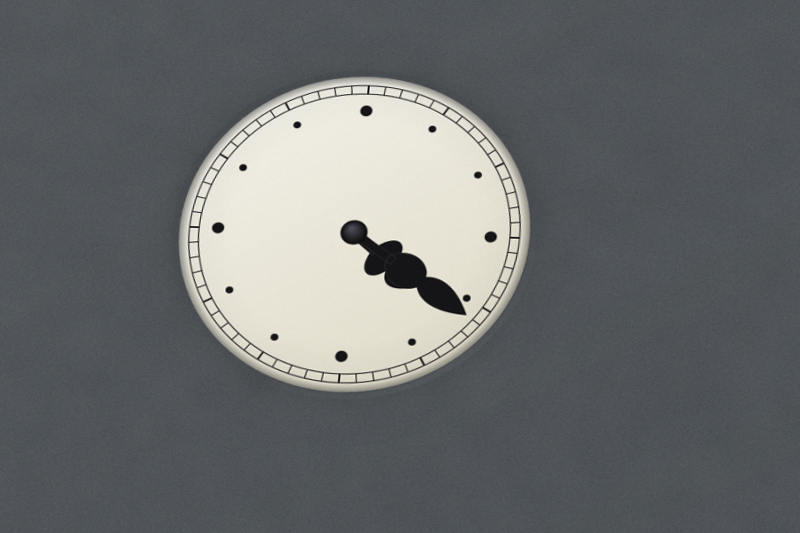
**4:21**
